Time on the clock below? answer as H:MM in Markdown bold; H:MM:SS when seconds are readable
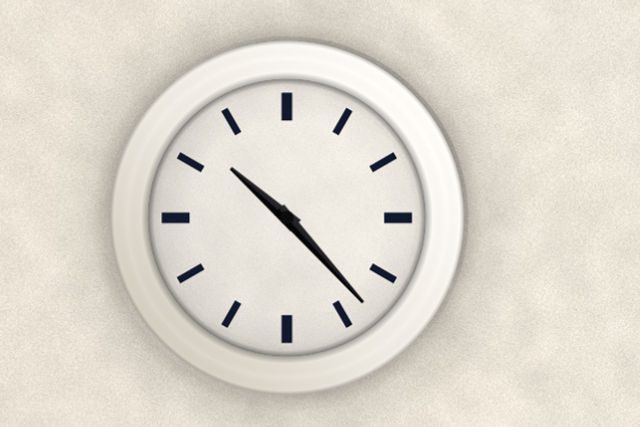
**10:23**
